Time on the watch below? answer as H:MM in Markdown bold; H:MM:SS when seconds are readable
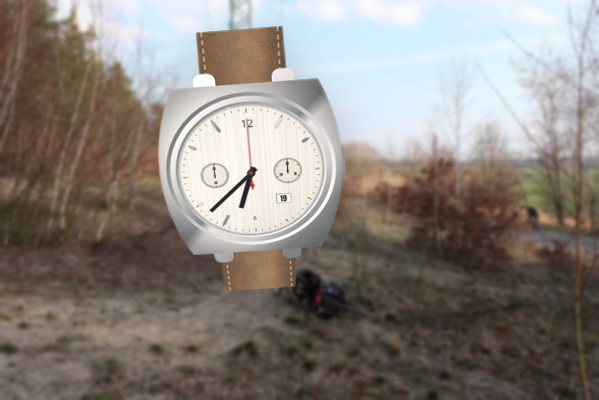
**6:38**
